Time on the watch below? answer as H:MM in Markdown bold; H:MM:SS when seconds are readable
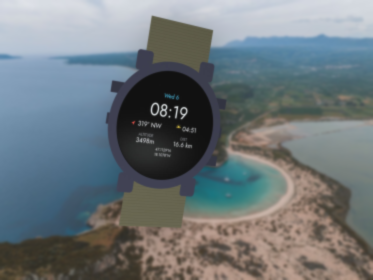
**8:19**
